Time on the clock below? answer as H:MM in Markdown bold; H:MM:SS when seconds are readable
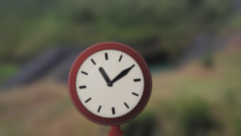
**11:10**
